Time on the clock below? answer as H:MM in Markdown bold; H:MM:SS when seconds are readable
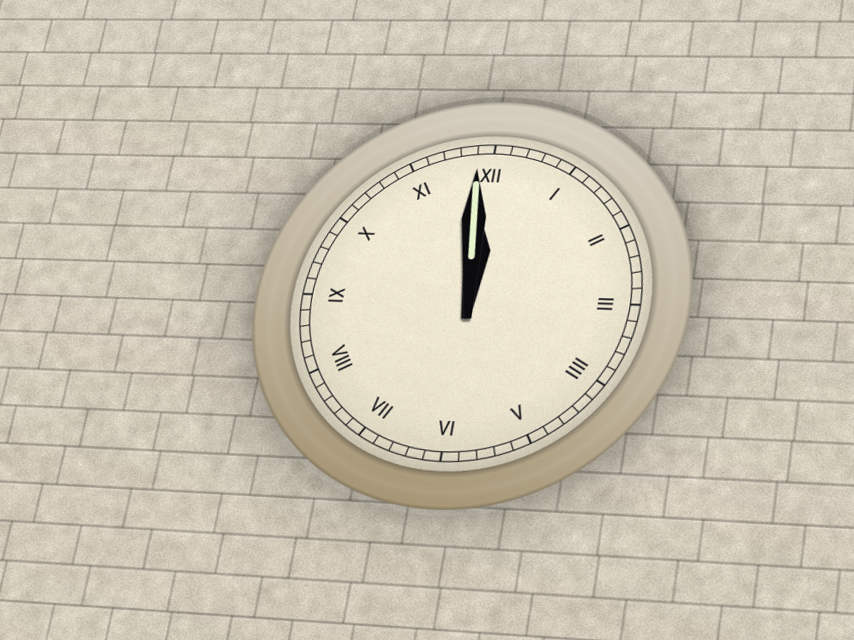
**11:59**
